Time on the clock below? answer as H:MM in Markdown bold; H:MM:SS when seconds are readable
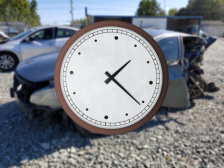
**1:21**
